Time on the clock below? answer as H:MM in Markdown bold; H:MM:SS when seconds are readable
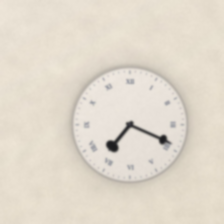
**7:19**
